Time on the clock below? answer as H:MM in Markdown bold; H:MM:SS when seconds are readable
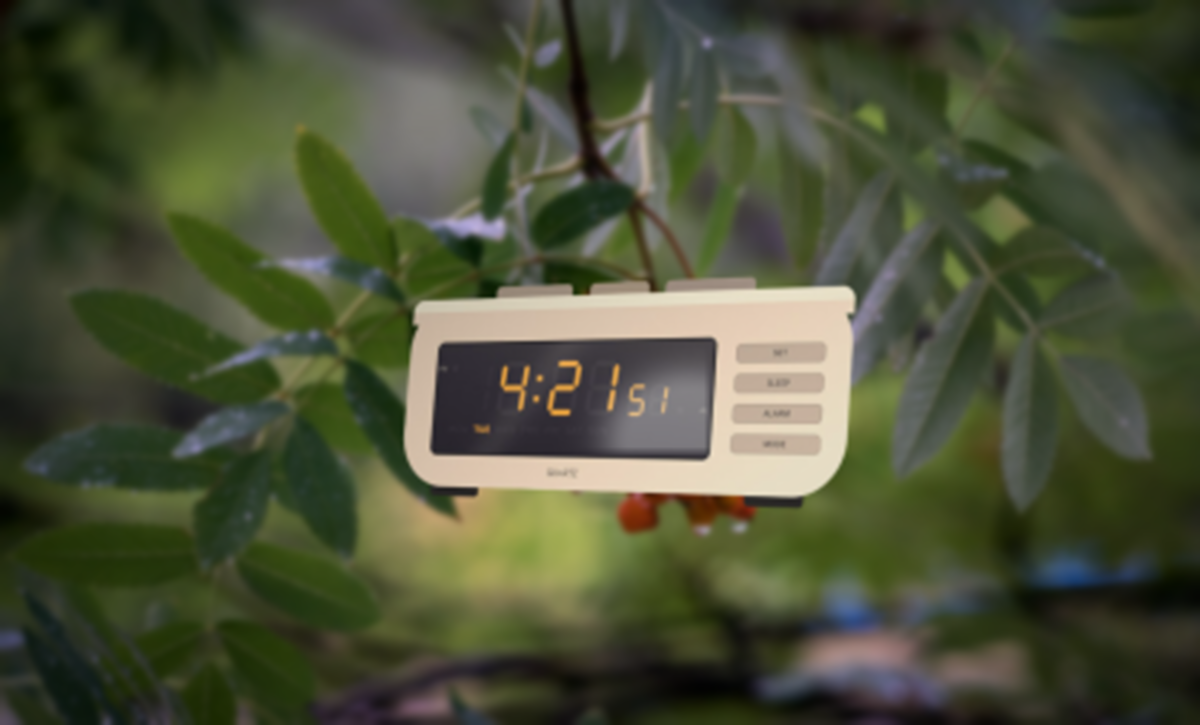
**4:21:51**
